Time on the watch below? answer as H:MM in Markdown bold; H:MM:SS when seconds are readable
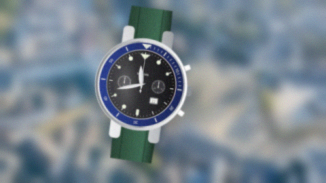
**11:42**
